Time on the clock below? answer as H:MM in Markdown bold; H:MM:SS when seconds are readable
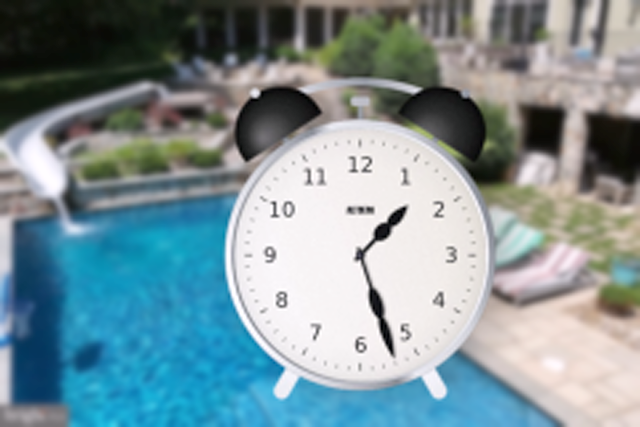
**1:27**
